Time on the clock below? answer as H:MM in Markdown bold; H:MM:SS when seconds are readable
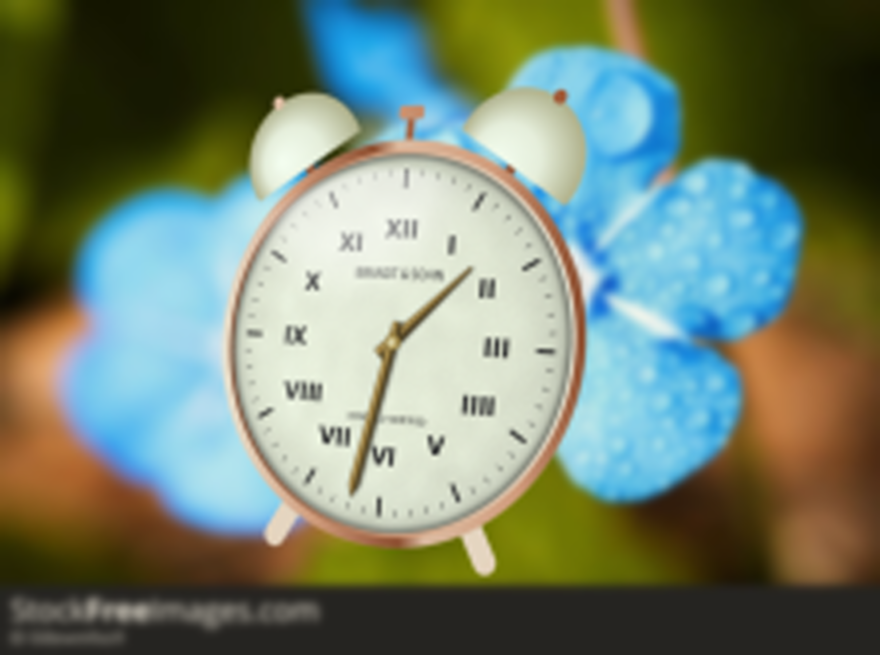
**1:32**
